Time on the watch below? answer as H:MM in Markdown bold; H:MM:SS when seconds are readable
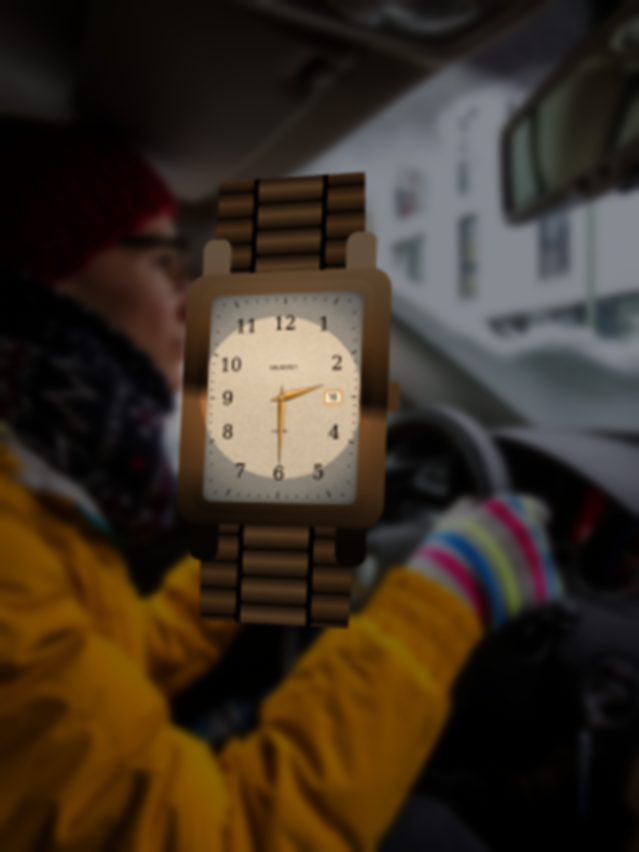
**2:30**
